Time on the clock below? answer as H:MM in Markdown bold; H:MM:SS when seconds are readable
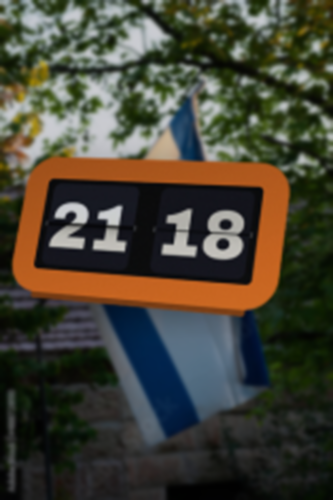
**21:18**
